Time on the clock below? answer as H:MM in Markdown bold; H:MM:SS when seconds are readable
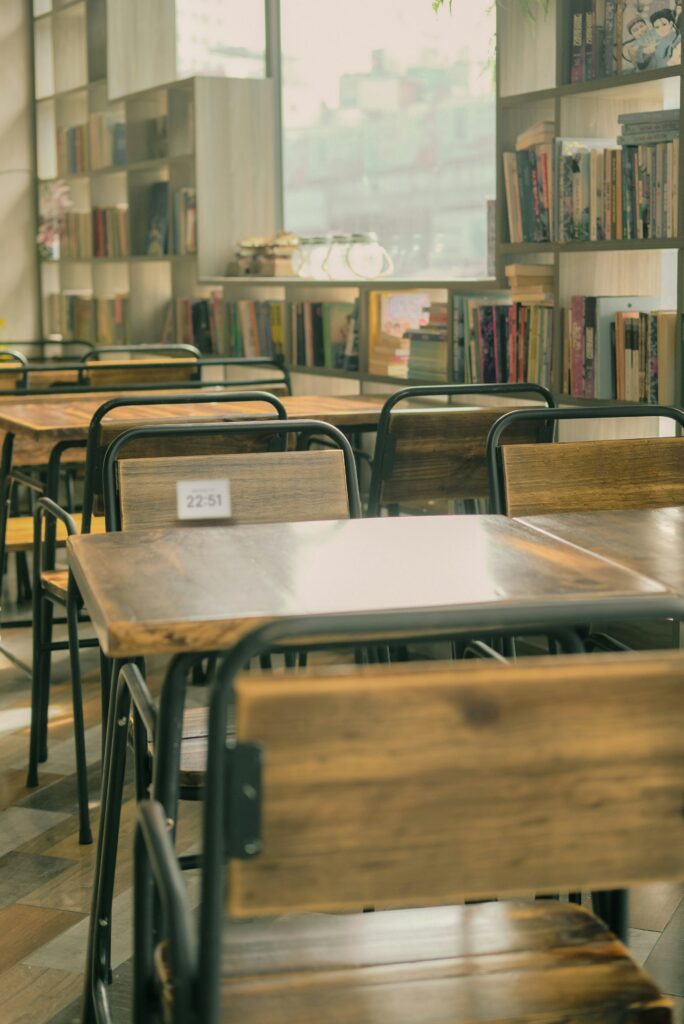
**22:51**
